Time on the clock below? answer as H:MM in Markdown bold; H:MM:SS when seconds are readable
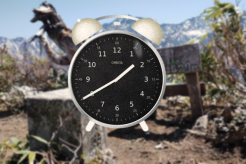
**1:40**
